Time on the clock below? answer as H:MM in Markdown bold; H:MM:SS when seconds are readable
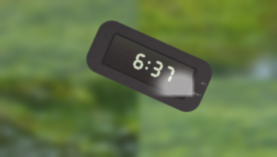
**6:37**
